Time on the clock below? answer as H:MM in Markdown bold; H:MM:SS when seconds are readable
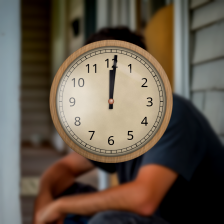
**12:01**
